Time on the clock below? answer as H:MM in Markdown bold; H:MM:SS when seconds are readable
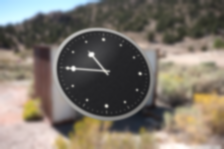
**10:45**
